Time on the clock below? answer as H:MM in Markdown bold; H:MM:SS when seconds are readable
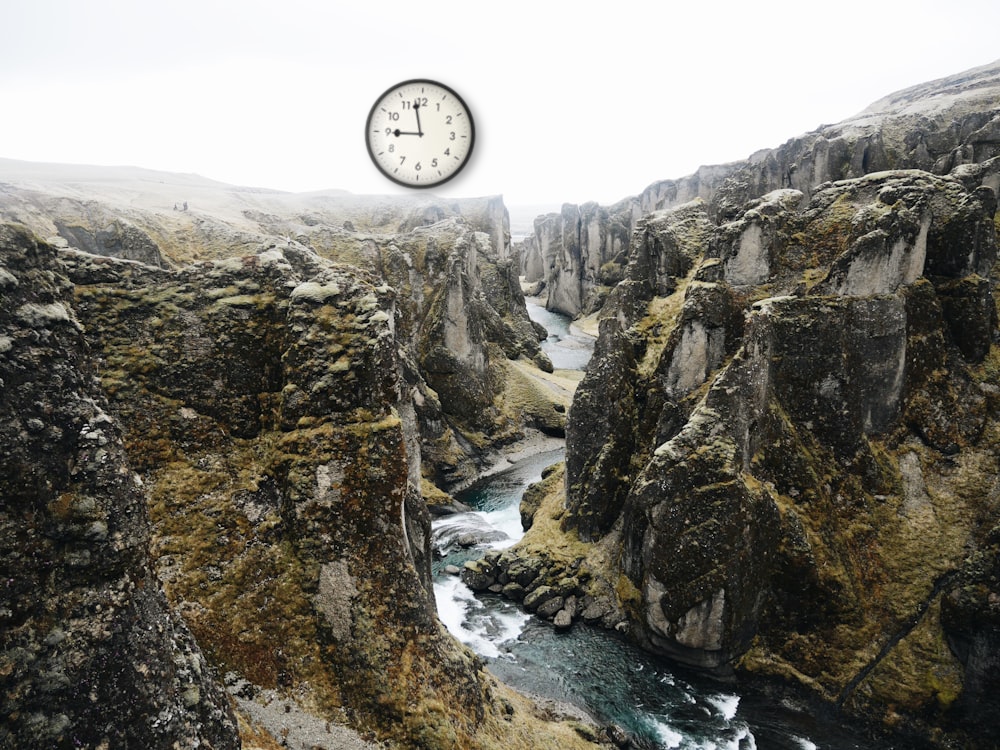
**8:58**
